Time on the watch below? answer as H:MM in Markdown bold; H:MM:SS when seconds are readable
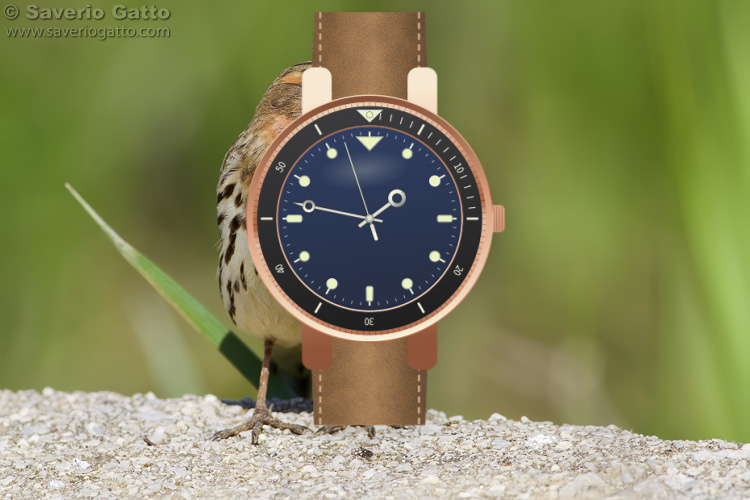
**1:46:57**
